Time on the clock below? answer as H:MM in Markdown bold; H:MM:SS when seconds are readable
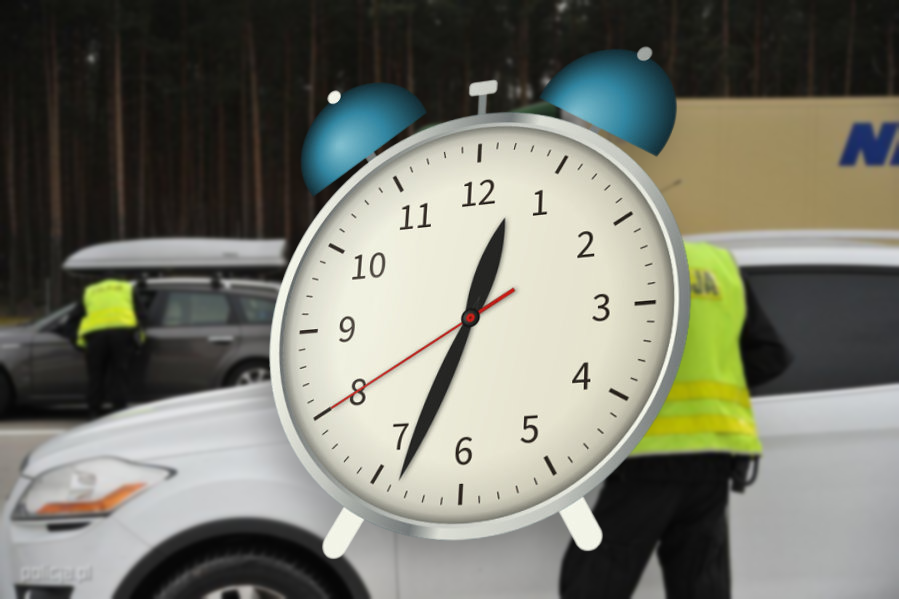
**12:33:40**
